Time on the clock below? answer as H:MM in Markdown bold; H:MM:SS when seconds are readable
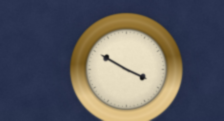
**3:50**
